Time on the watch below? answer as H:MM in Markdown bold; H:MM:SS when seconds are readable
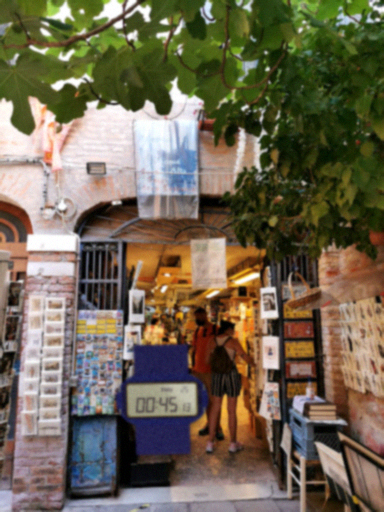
**0:45**
